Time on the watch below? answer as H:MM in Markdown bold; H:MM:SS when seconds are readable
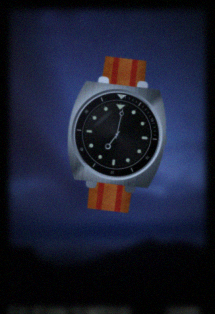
**7:01**
